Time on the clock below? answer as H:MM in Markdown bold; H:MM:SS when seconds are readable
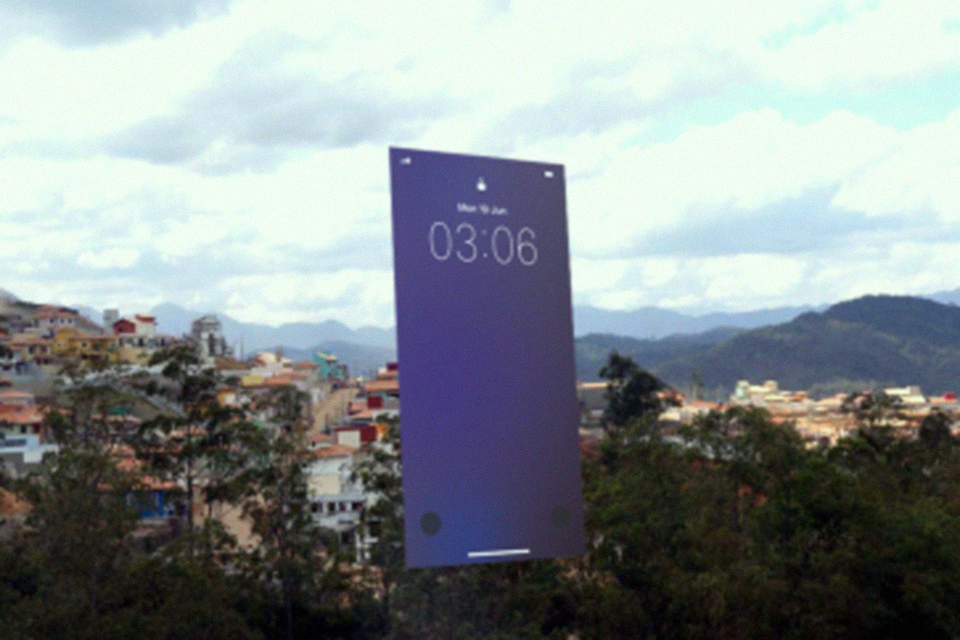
**3:06**
